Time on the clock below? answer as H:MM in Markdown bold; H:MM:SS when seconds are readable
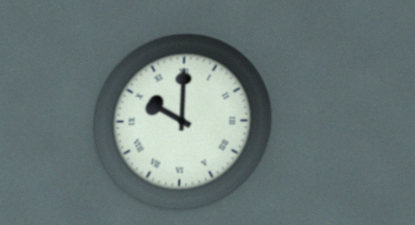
**10:00**
